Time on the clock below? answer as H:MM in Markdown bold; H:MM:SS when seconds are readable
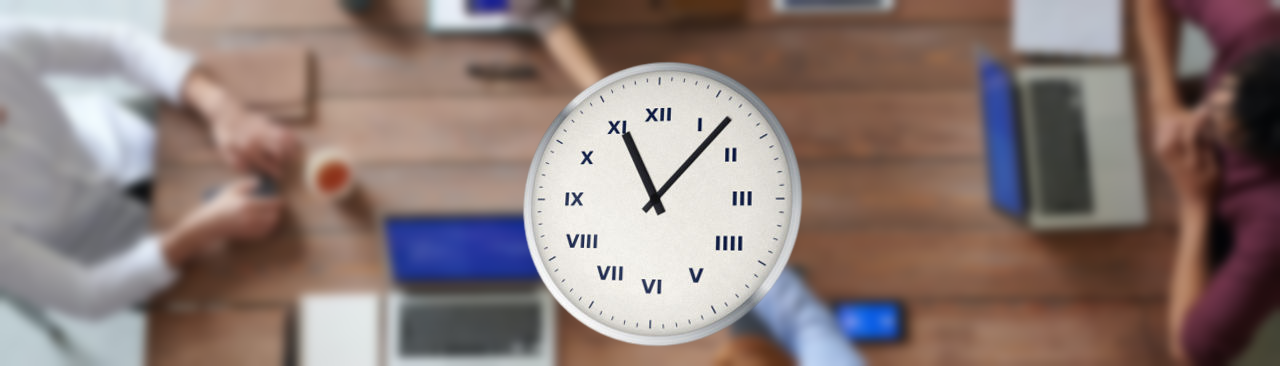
**11:07**
